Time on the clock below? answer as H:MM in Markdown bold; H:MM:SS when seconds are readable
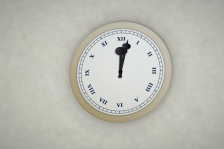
**12:02**
